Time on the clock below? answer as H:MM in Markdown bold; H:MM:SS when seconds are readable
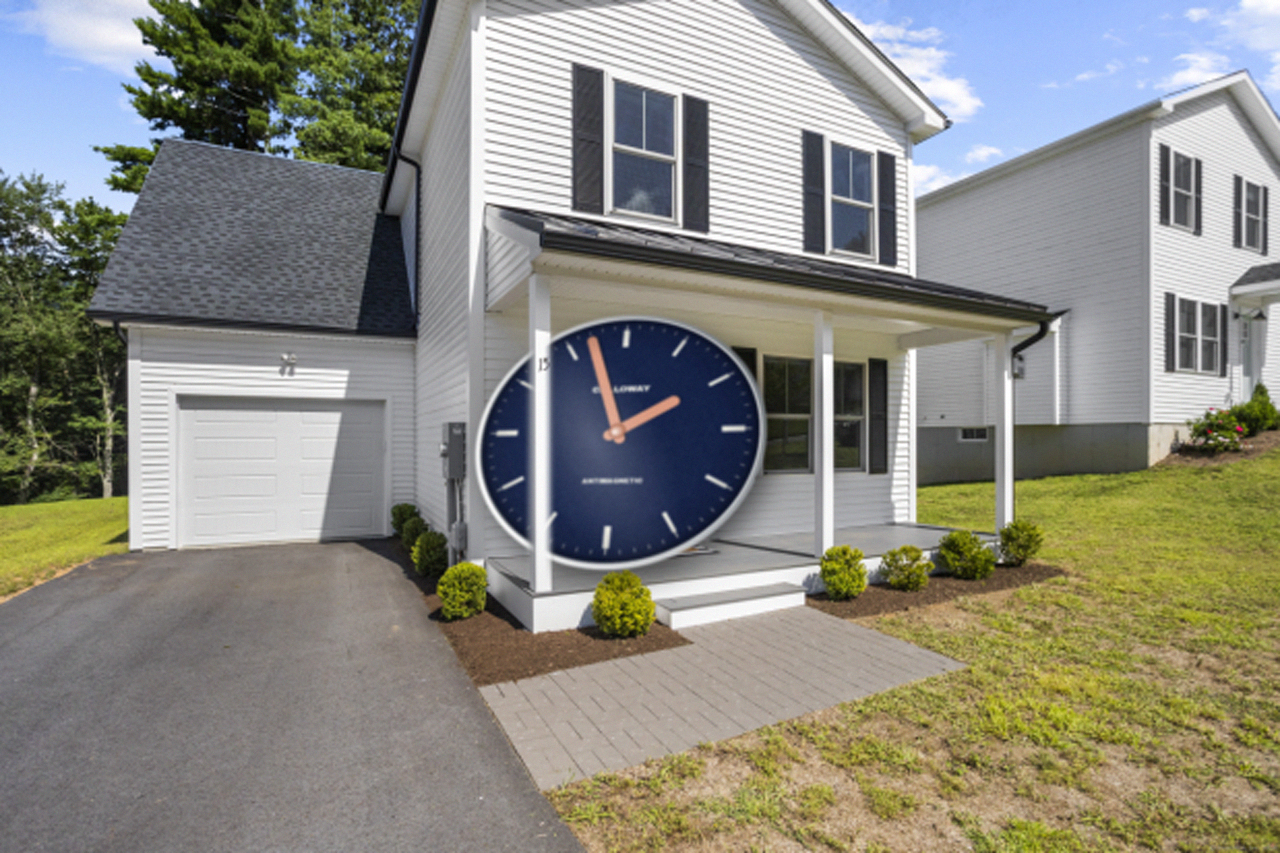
**1:57**
